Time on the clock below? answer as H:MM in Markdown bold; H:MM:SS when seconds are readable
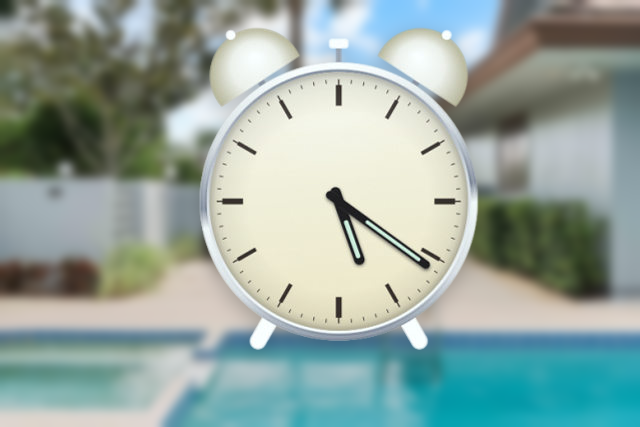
**5:21**
